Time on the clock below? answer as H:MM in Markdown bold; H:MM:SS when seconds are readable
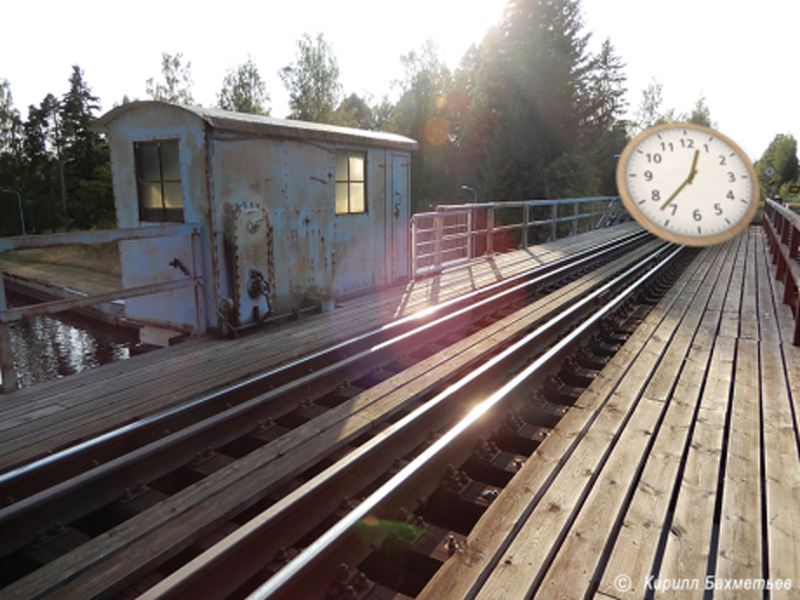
**12:37**
